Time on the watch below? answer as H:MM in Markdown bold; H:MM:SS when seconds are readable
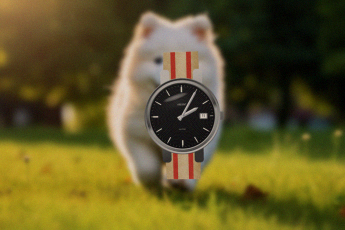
**2:05**
